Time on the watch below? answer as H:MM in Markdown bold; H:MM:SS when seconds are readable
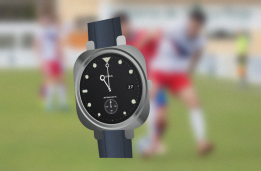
**11:00**
